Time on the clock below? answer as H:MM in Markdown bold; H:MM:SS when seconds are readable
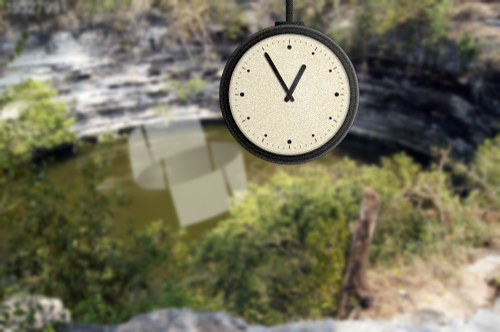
**12:55**
